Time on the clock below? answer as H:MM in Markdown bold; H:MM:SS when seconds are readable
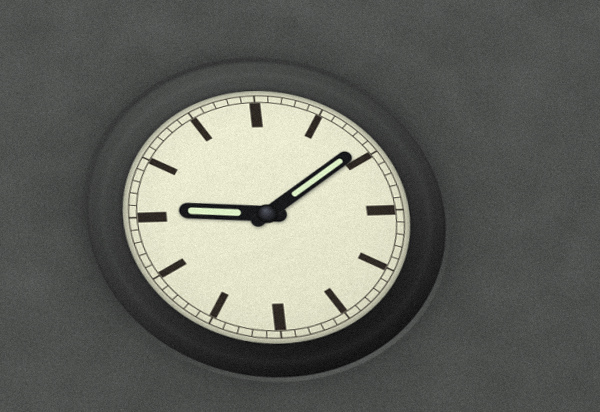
**9:09**
